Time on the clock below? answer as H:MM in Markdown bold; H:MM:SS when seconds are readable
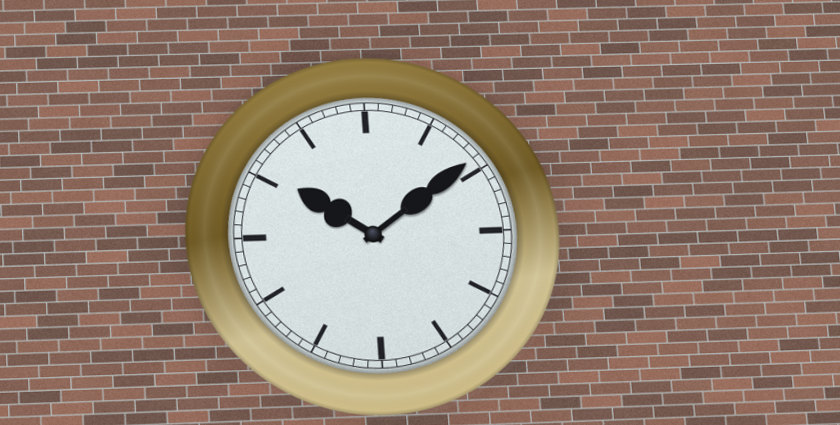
**10:09**
